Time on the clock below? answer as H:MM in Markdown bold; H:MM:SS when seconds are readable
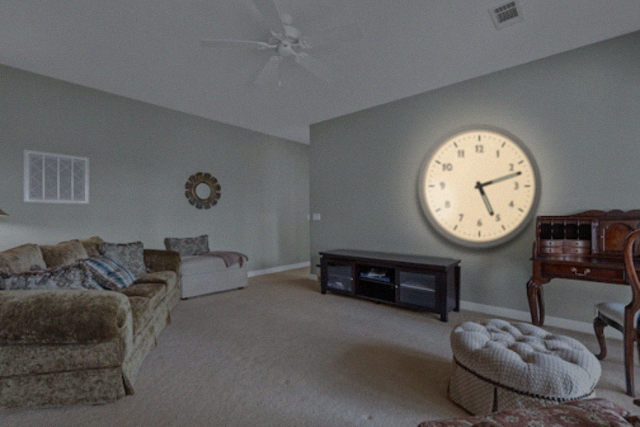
**5:12**
